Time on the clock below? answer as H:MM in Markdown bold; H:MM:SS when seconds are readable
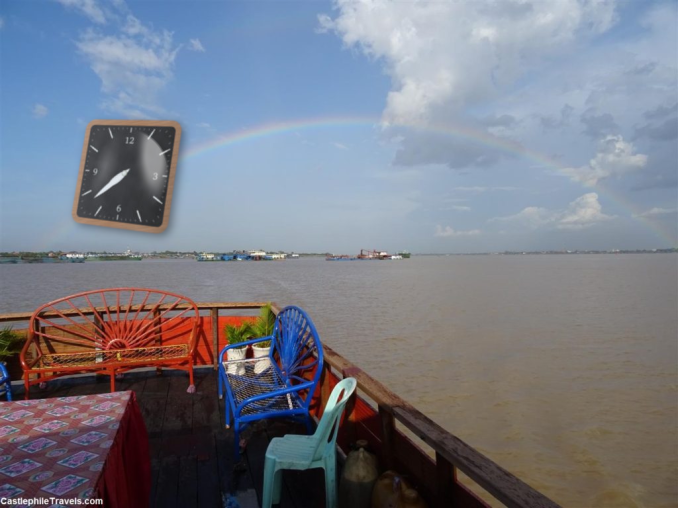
**7:38**
